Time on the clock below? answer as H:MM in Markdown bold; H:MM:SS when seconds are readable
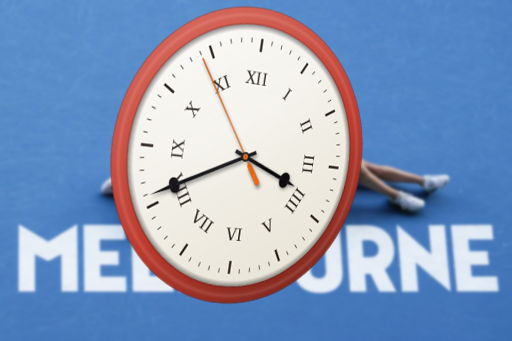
**3:40:54**
